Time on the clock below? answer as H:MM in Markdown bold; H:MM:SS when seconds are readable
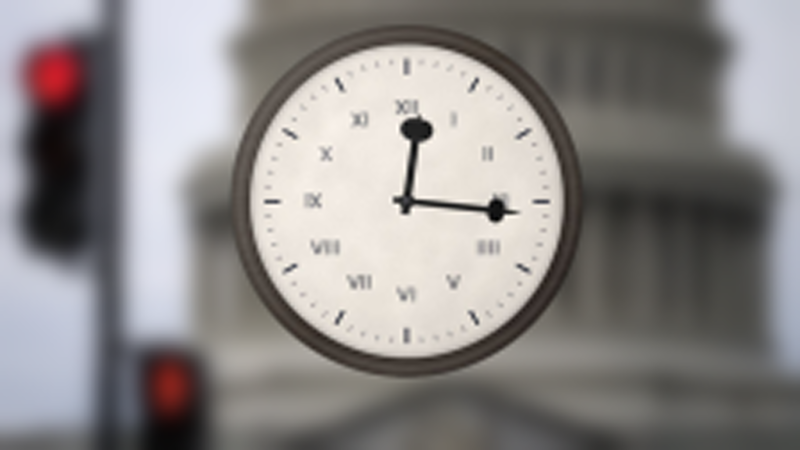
**12:16**
